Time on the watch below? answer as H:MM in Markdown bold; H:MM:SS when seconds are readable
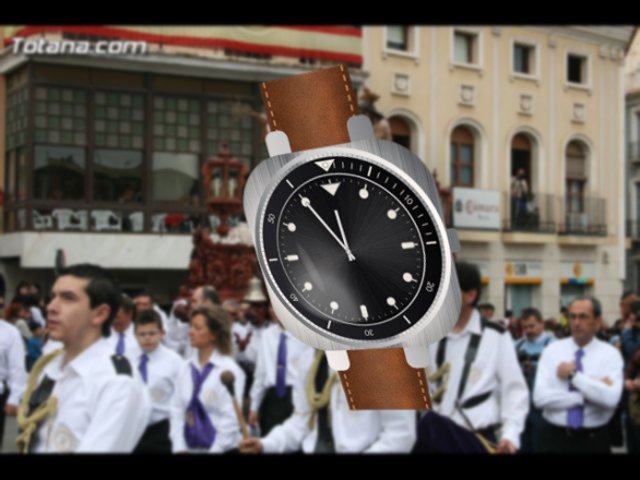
**11:55**
